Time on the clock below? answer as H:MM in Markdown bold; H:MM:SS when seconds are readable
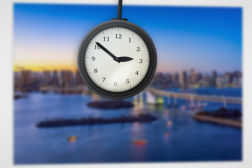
**2:51**
